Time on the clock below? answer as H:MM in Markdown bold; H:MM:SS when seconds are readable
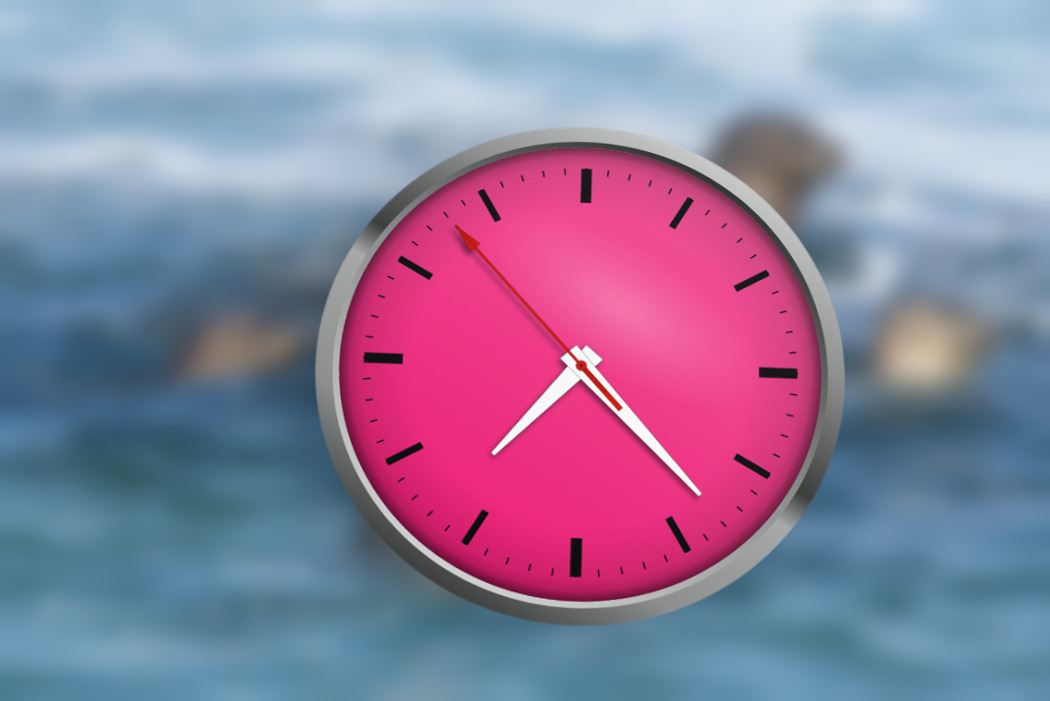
**7:22:53**
